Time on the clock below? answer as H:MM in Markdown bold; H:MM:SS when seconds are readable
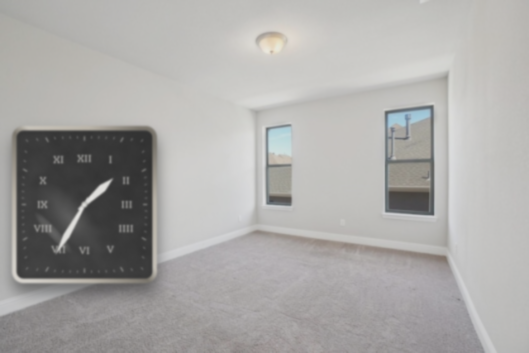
**1:35**
